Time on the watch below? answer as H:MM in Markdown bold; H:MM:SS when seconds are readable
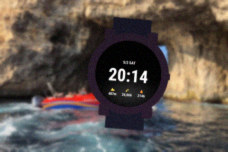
**20:14**
